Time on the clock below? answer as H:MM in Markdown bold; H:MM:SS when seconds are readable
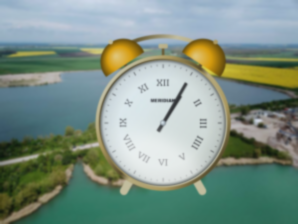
**1:05**
